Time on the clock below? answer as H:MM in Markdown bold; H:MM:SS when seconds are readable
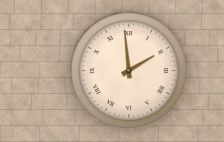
**1:59**
